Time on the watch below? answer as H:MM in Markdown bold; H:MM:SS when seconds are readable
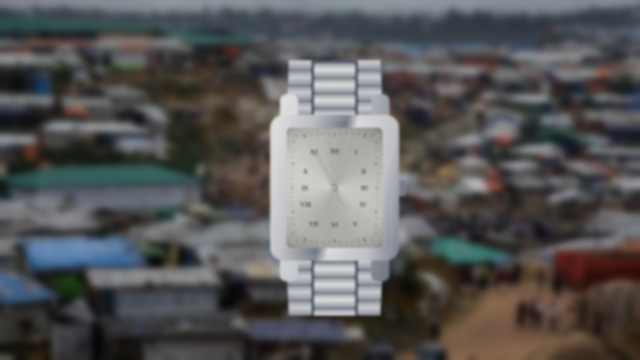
**4:55**
